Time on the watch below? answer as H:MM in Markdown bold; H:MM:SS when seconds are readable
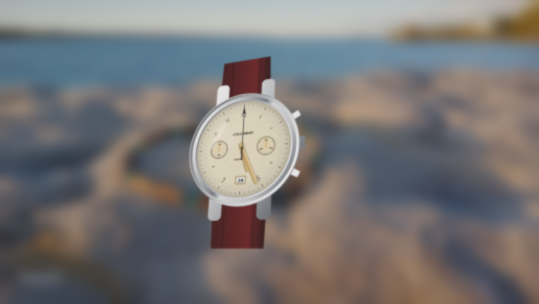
**5:26**
